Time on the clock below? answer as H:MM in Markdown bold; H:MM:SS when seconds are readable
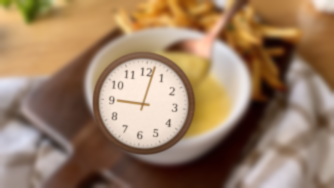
**9:02**
